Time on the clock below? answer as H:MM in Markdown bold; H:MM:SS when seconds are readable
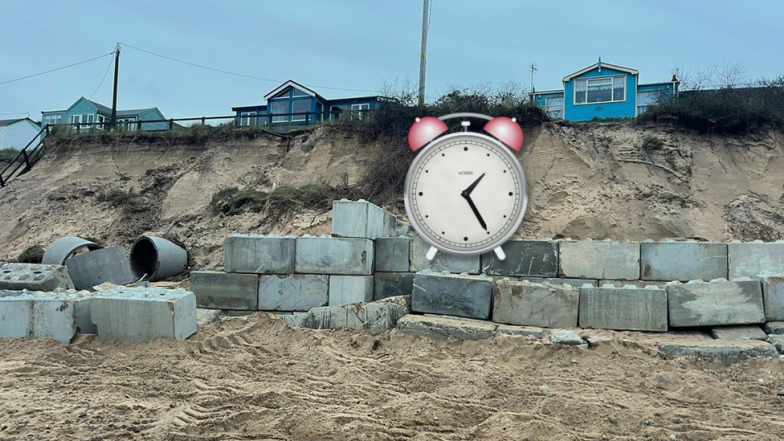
**1:25**
